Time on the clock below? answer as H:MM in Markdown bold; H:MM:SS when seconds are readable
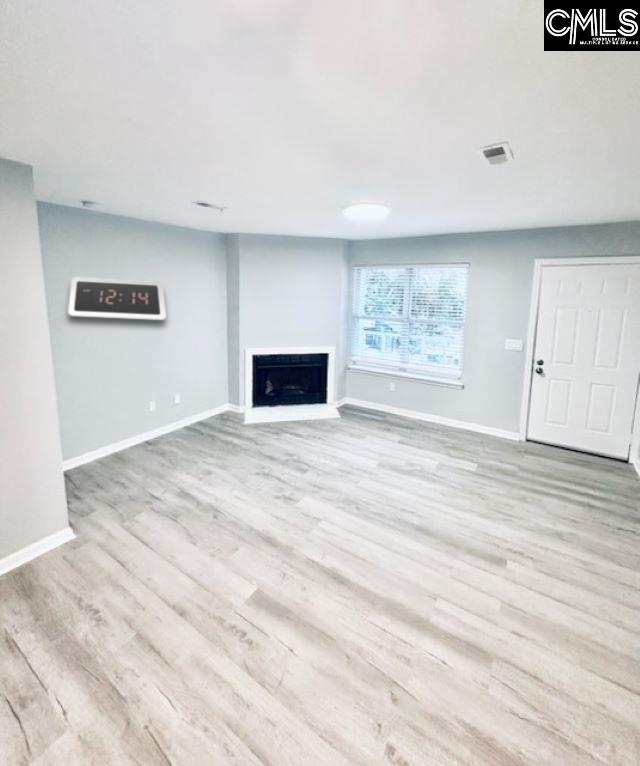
**12:14**
